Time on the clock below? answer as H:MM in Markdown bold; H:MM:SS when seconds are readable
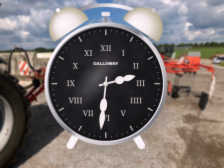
**2:31**
